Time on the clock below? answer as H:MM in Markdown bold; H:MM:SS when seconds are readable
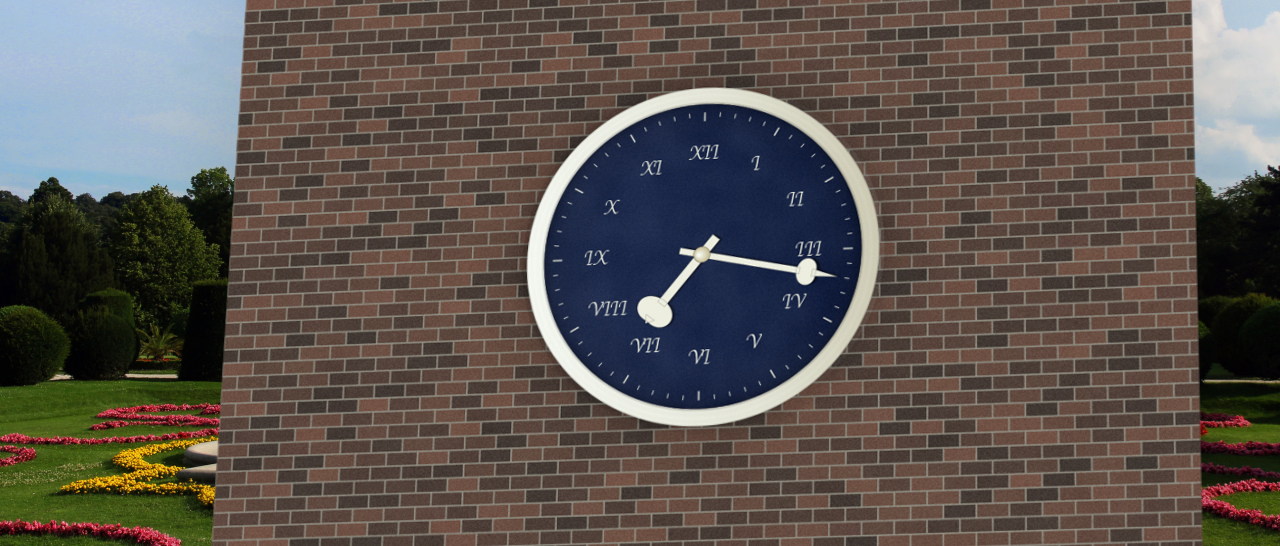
**7:17**
